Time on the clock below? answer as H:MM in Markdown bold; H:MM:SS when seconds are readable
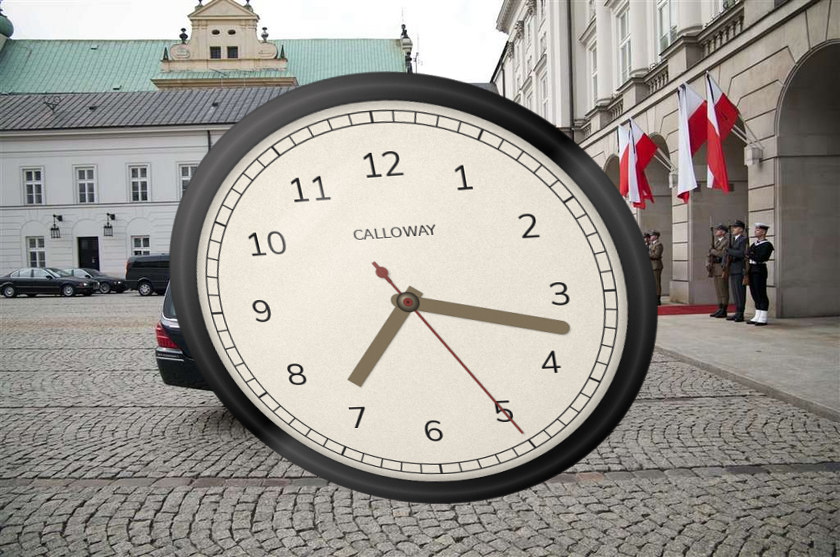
**7:17:25**
